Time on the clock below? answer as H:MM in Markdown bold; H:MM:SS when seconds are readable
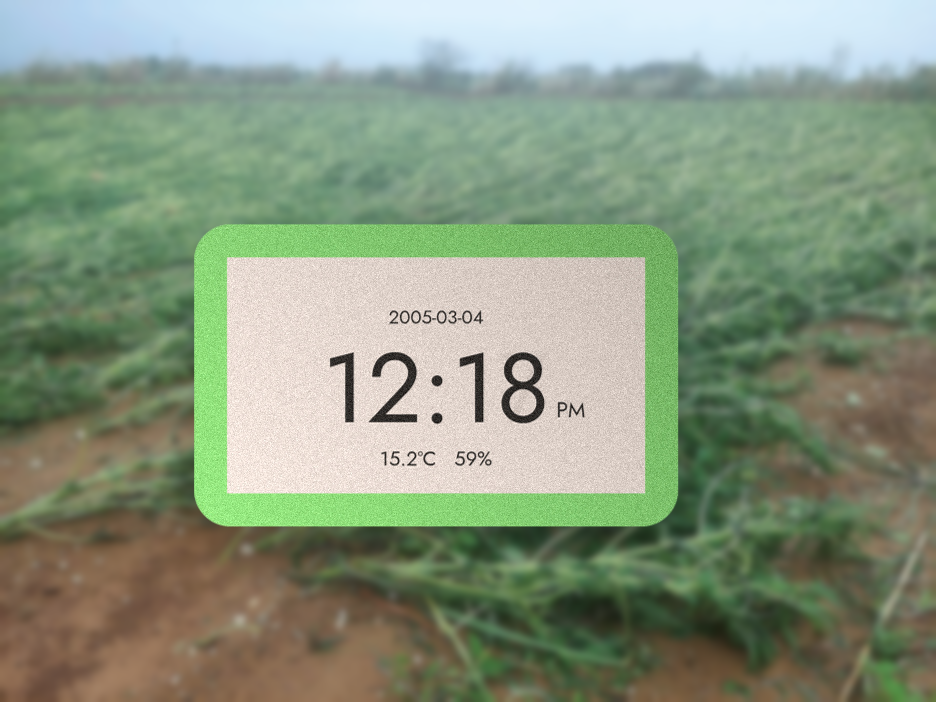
**12:18**
